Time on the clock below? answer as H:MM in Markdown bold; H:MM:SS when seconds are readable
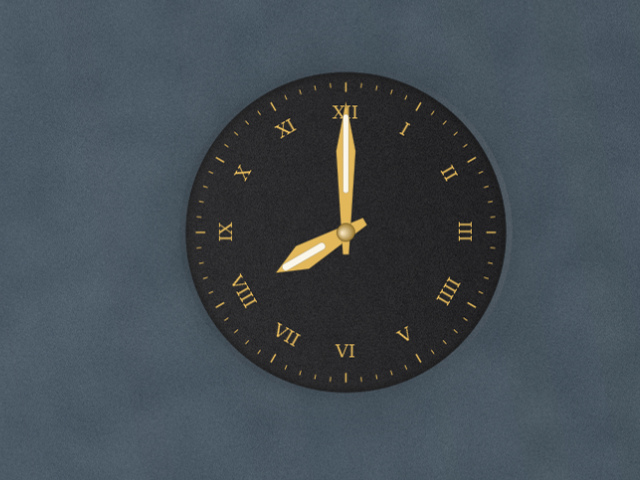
**8:00**
